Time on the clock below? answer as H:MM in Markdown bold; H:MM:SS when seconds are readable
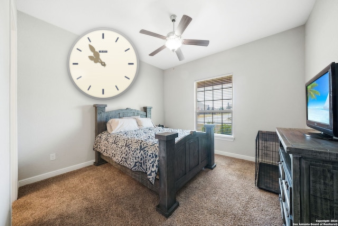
**9:54**
